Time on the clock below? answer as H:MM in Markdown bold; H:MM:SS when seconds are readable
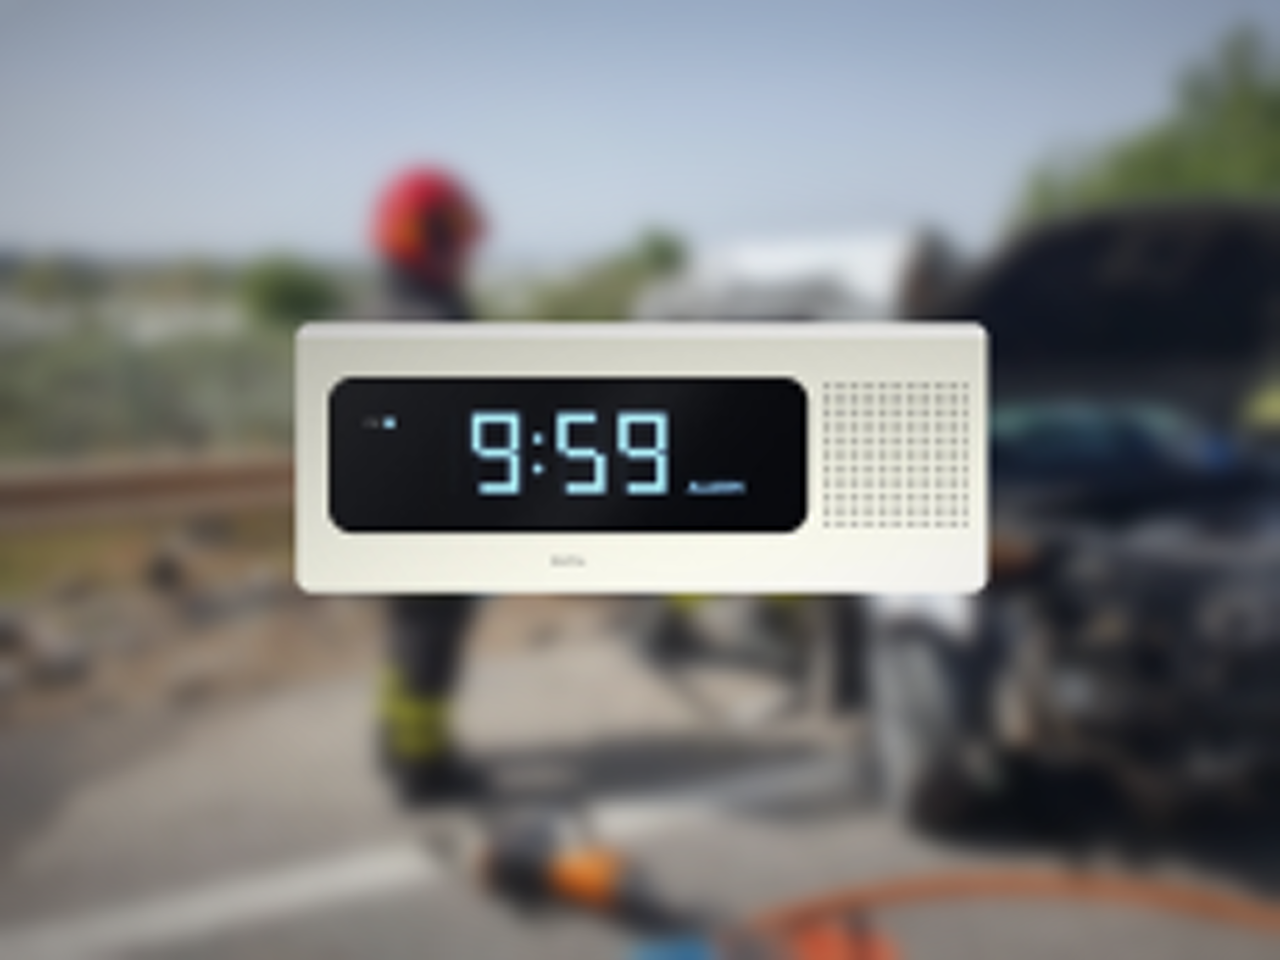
**9:59**
